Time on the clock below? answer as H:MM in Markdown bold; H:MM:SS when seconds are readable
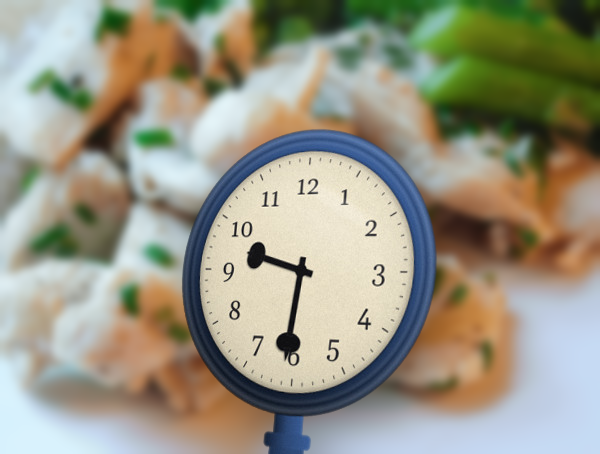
**9:31**
